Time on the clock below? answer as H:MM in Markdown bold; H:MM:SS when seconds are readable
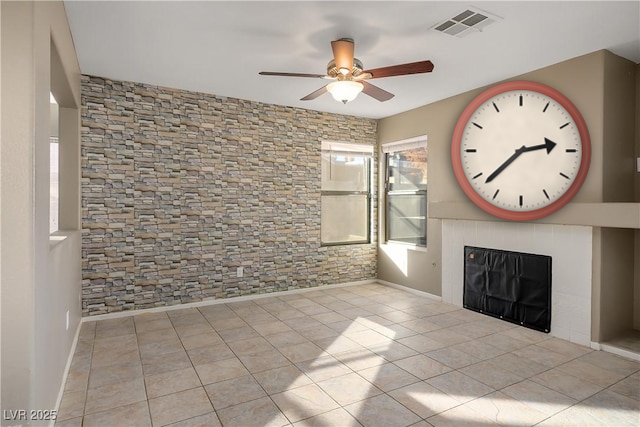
**2:38**
